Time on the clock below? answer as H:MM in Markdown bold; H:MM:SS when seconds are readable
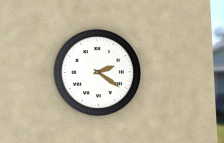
**2:21**
